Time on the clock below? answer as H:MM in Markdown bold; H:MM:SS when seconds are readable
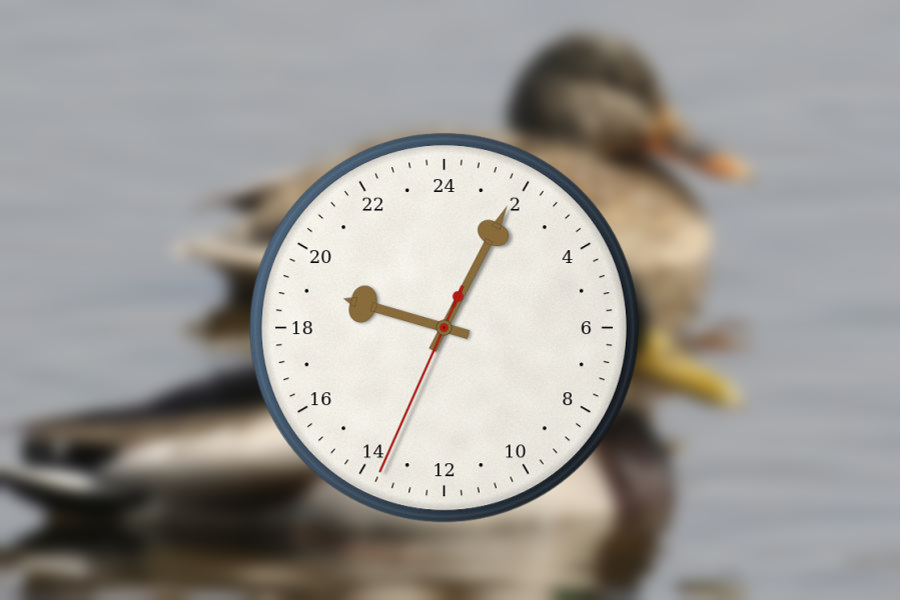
**19:04:34**
